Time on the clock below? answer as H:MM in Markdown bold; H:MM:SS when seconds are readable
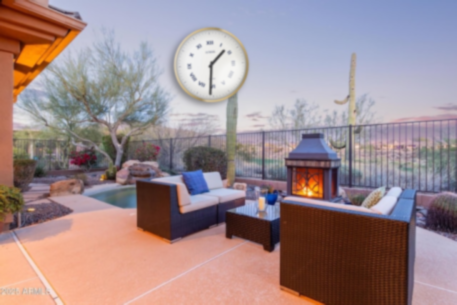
**1:31**
